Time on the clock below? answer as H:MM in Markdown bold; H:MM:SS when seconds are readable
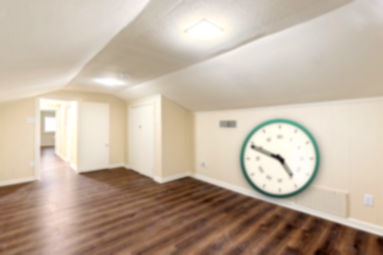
**4:49**
